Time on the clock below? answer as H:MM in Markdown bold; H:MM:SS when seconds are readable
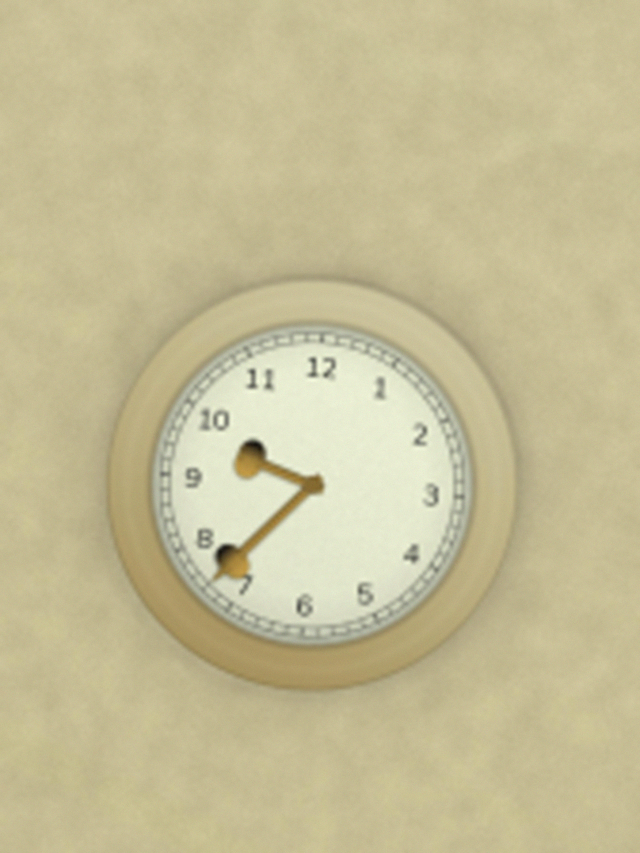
**9:37**
